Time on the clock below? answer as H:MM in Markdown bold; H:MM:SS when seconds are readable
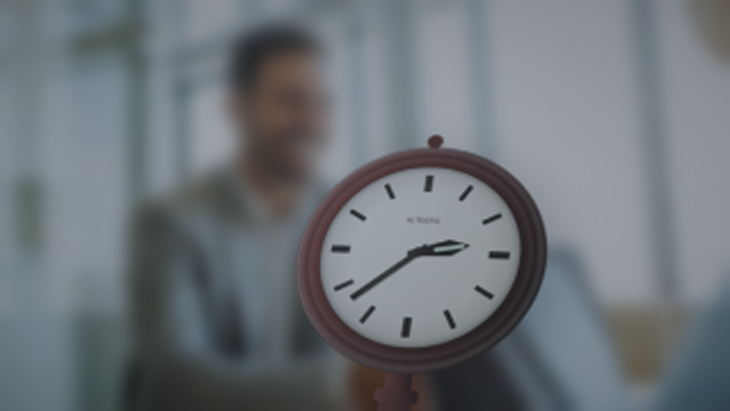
**2:38**
